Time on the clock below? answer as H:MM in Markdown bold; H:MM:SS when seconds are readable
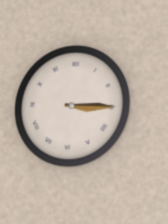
**3:15**
